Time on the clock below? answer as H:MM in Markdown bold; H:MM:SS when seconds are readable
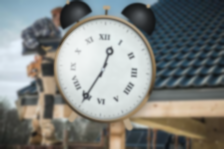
**12:35**
